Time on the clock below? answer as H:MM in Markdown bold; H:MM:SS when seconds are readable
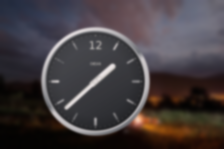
**1:38**
